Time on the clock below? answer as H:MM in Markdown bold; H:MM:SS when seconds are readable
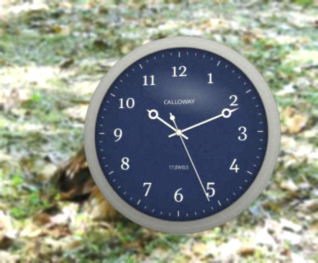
**10:11:26**
